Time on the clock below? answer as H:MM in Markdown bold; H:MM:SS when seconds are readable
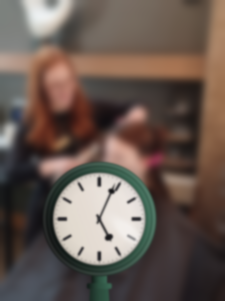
**5:04**
